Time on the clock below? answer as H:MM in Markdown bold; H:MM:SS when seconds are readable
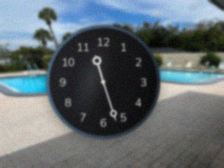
**11:27**
